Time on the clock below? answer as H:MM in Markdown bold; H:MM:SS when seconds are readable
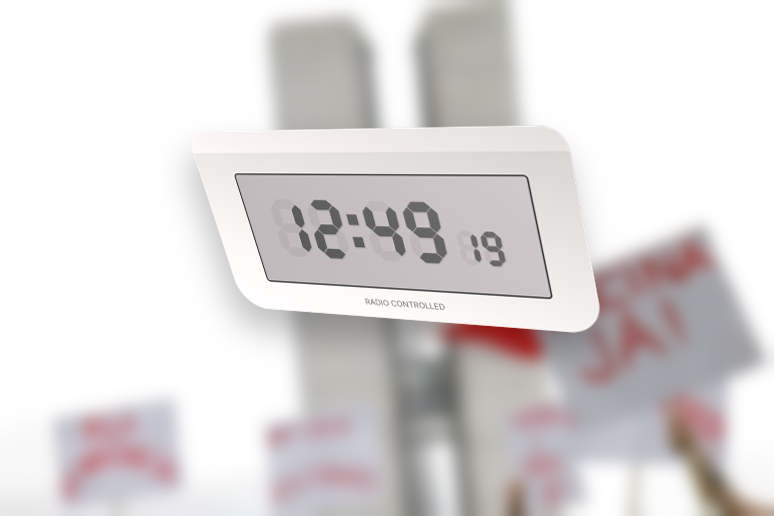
**12:49:19**
